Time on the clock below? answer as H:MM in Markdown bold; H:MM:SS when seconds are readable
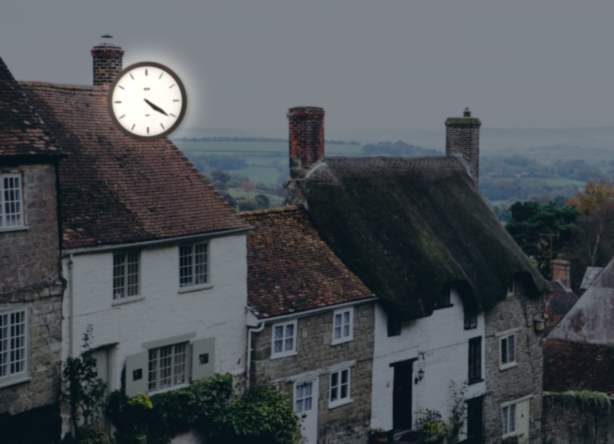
**4:21**
